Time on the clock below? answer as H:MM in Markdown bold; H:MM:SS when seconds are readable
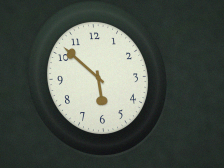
**5:52**
